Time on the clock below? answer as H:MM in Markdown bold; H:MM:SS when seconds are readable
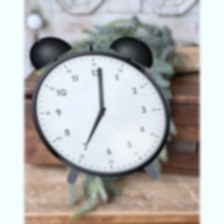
**7:01**
